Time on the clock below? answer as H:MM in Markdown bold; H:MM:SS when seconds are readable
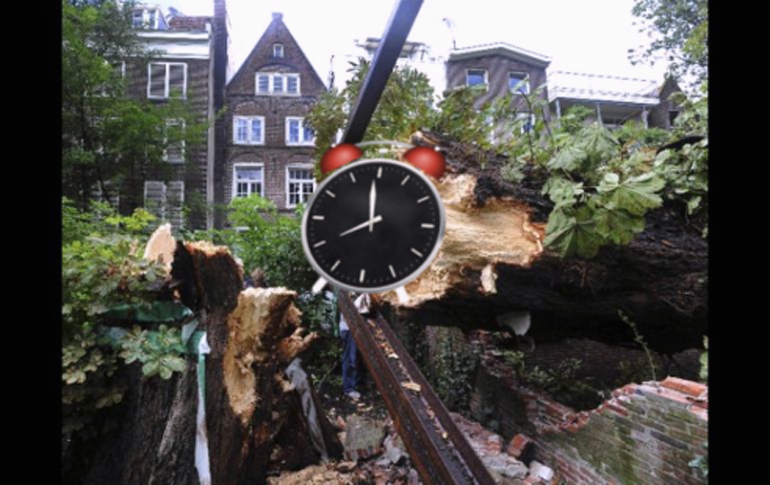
**7:59**
